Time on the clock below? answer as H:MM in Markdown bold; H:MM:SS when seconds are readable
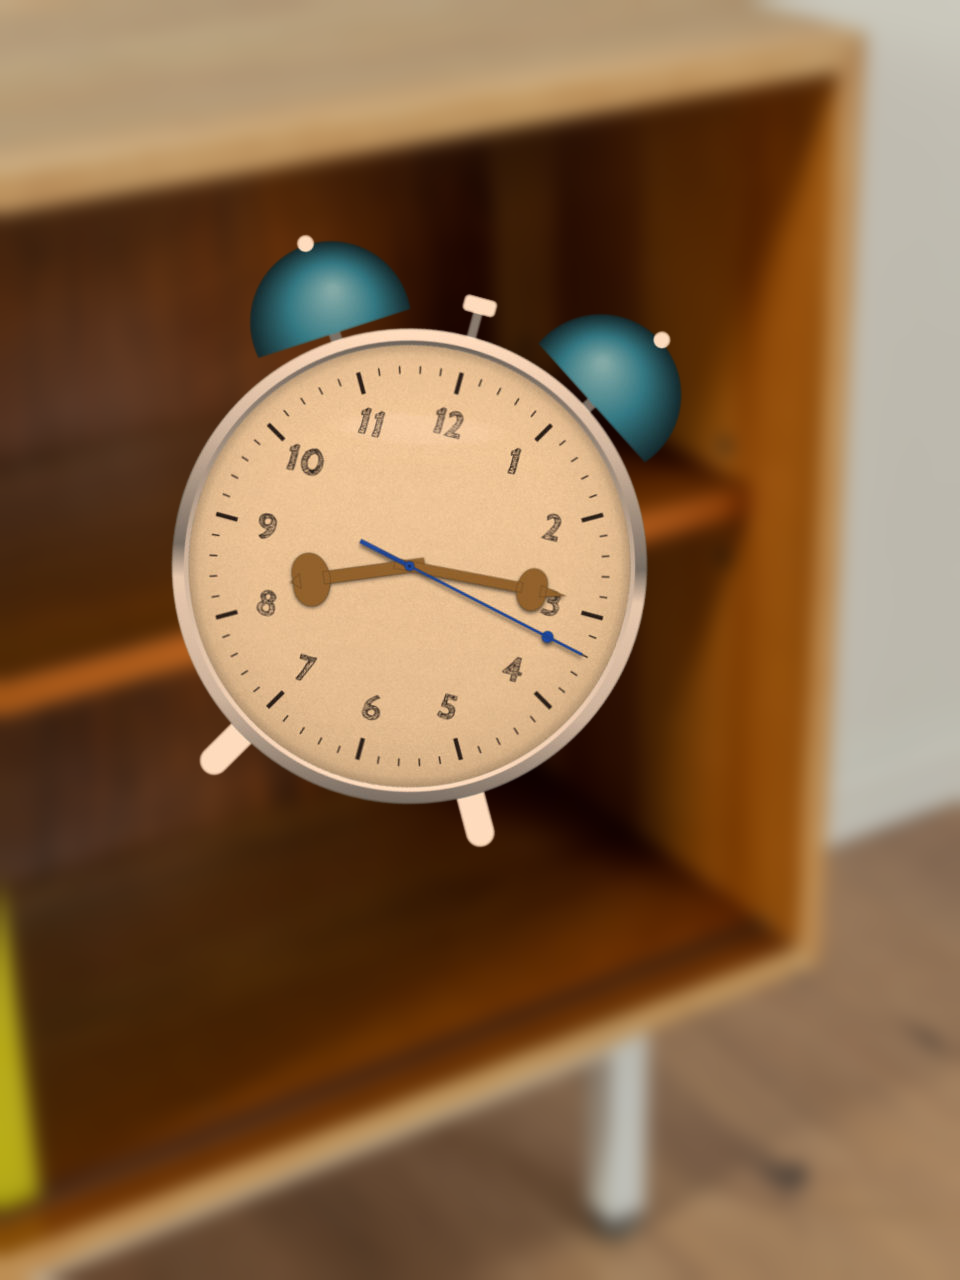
**8:14:17**
